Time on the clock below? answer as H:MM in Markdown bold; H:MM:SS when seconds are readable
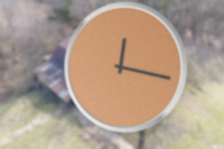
**12:17**
